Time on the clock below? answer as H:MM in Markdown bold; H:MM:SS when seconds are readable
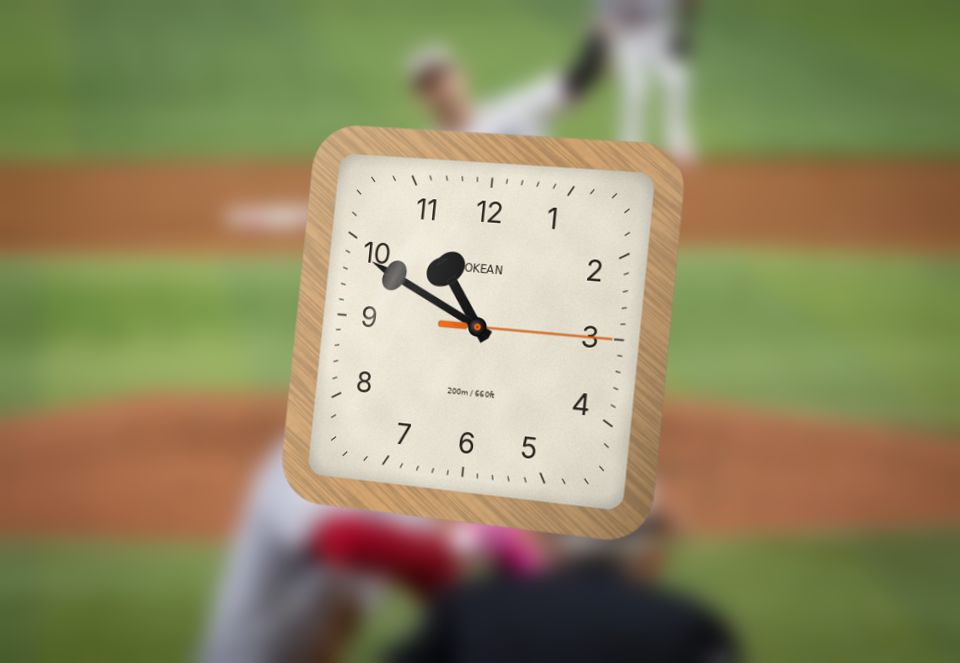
**10:49:15**
